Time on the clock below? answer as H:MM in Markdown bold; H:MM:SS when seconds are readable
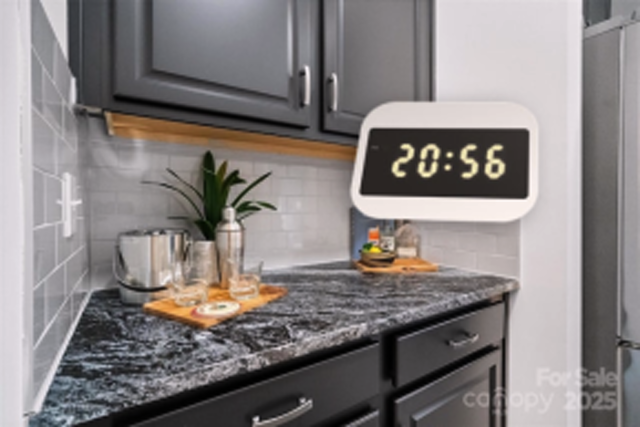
**20:56**
